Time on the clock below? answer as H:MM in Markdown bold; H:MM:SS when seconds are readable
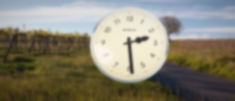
**2:29**
